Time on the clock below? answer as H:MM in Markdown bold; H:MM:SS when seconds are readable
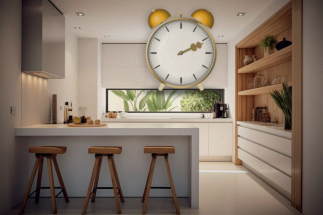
**2:11**
